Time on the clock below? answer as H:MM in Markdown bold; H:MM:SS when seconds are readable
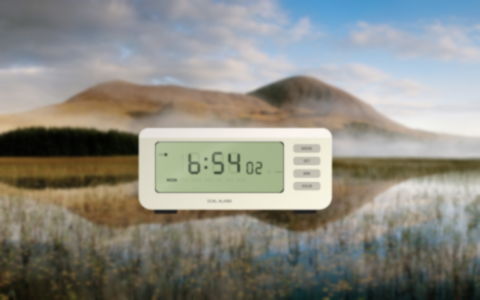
**6:54:02**
